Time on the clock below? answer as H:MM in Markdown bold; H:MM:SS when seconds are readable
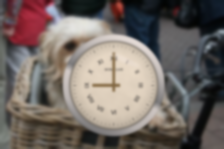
**9:00**
